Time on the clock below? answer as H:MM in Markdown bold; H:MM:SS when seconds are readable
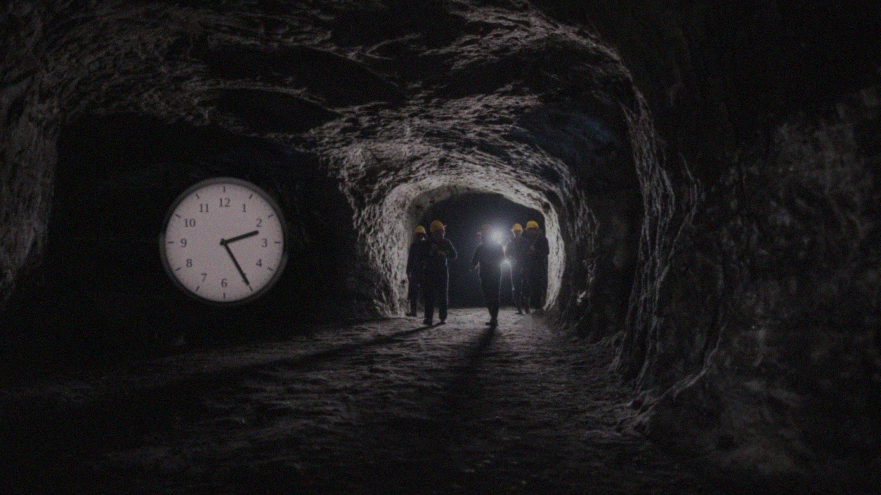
**2:25**
